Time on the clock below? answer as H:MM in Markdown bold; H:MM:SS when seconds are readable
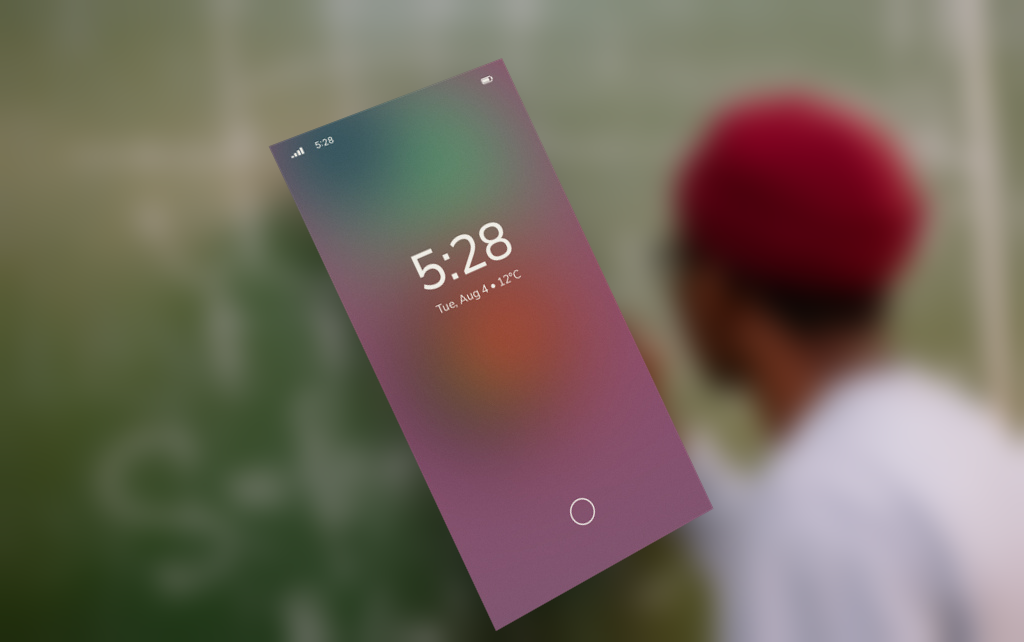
**5:28**
